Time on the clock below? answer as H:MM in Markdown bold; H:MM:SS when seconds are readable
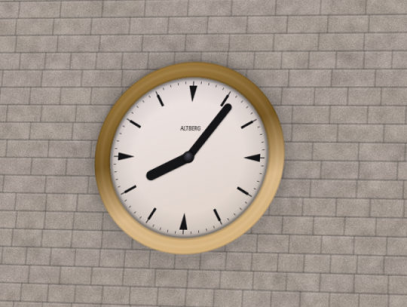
**8:06**
